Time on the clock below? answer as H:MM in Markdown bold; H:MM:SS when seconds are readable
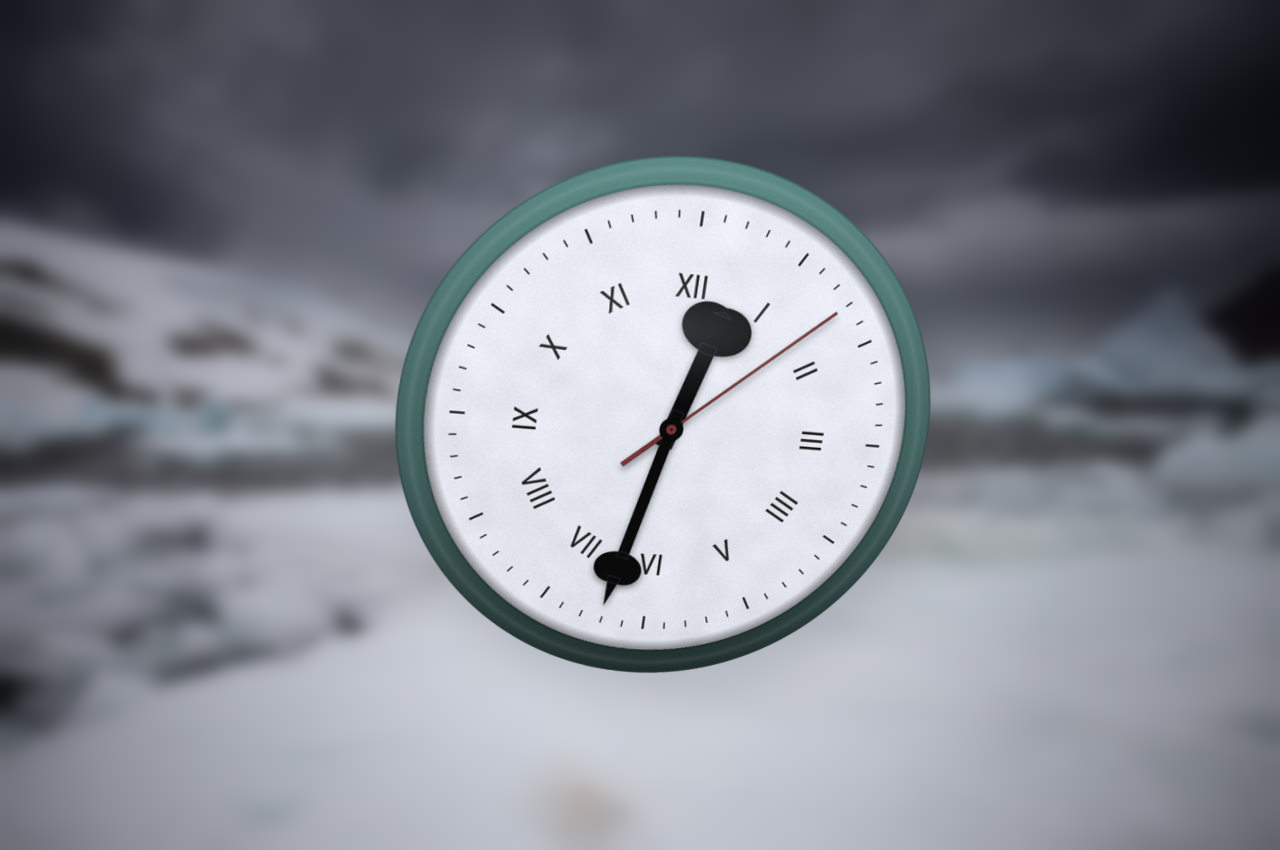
**12:32:08**
